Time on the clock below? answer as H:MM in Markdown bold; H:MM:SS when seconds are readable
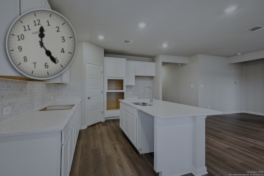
**12:26**
